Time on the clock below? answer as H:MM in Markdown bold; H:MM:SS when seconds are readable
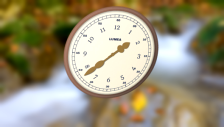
**1:38**
